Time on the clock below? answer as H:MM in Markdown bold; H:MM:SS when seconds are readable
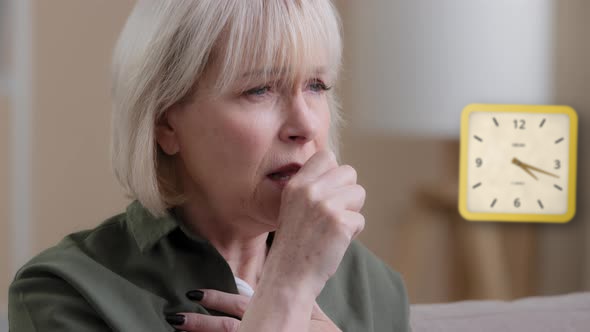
**4:18**
